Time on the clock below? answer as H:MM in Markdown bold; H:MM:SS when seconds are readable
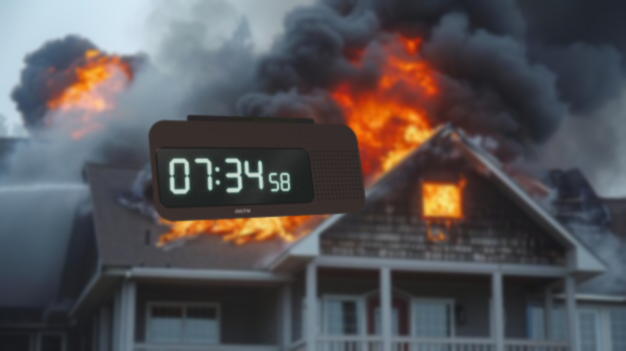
**7:34:58**
